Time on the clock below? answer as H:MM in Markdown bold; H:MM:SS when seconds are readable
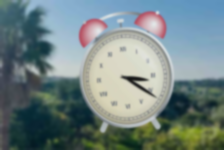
**3:21**
